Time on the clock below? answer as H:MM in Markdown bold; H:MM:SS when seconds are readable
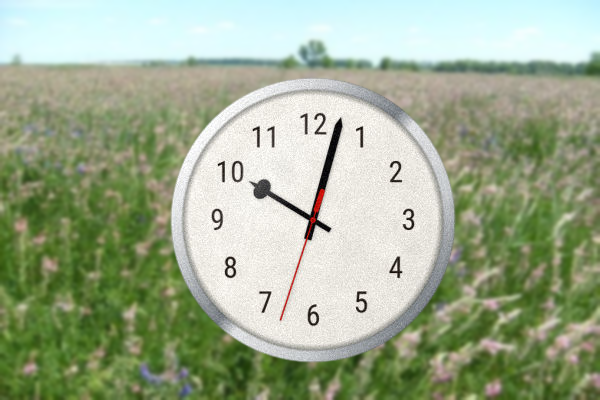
**10:02:33**
